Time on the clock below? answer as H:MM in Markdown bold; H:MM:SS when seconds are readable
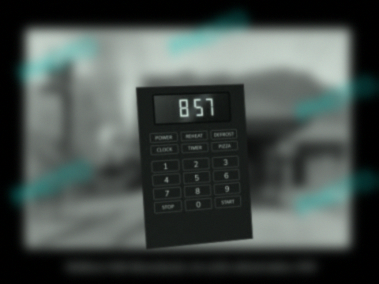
**8:57**
